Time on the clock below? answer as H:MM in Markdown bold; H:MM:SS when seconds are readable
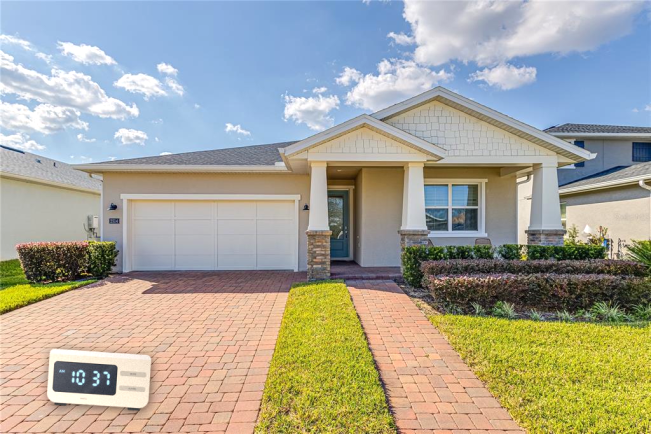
**10:37**
